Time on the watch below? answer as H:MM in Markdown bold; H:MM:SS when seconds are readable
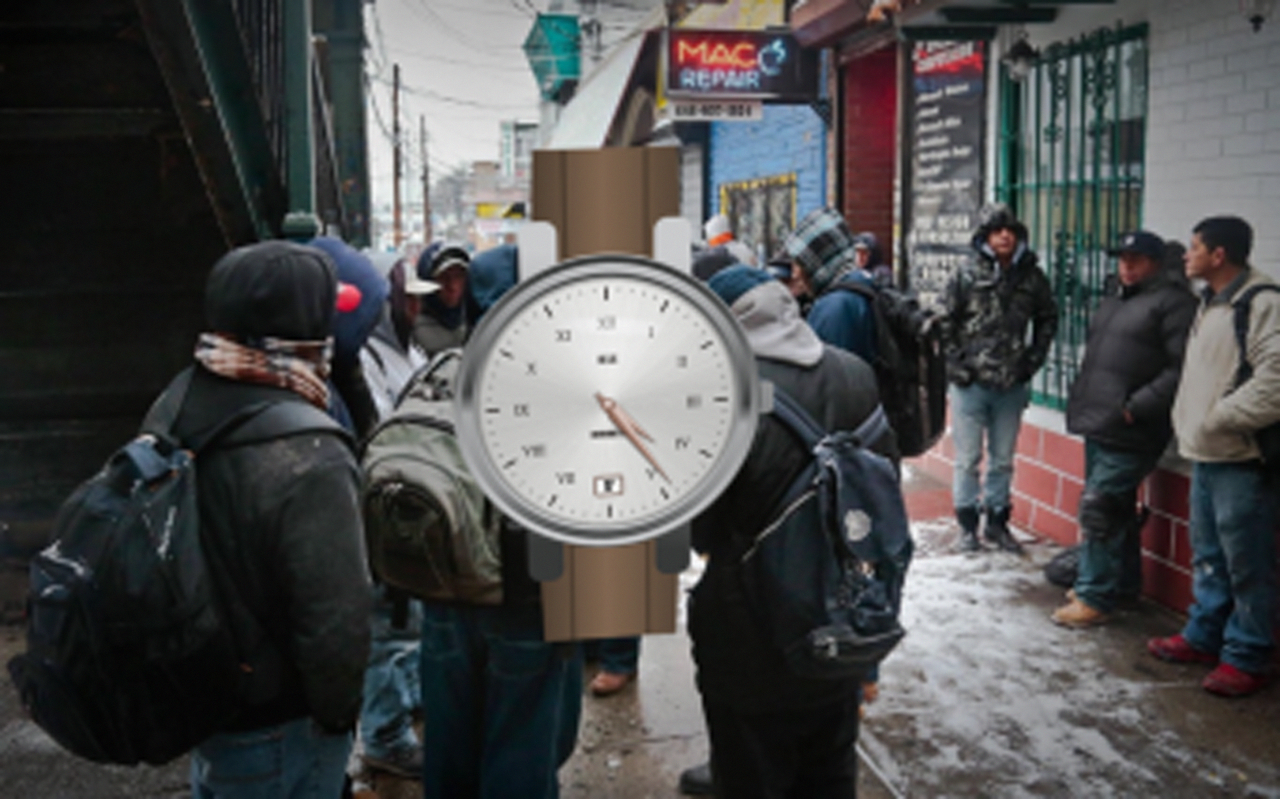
**4:24**
